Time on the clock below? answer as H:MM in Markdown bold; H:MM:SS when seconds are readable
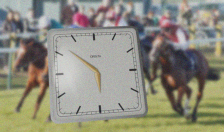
**5:52**
